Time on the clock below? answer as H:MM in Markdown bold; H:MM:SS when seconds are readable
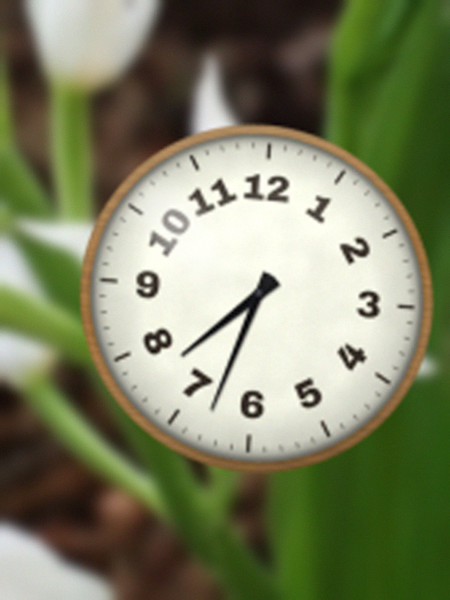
**7:33**
